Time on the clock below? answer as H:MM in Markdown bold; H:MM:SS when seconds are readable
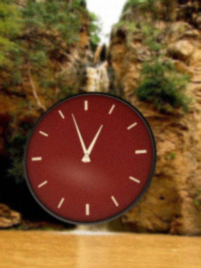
**12:57**
